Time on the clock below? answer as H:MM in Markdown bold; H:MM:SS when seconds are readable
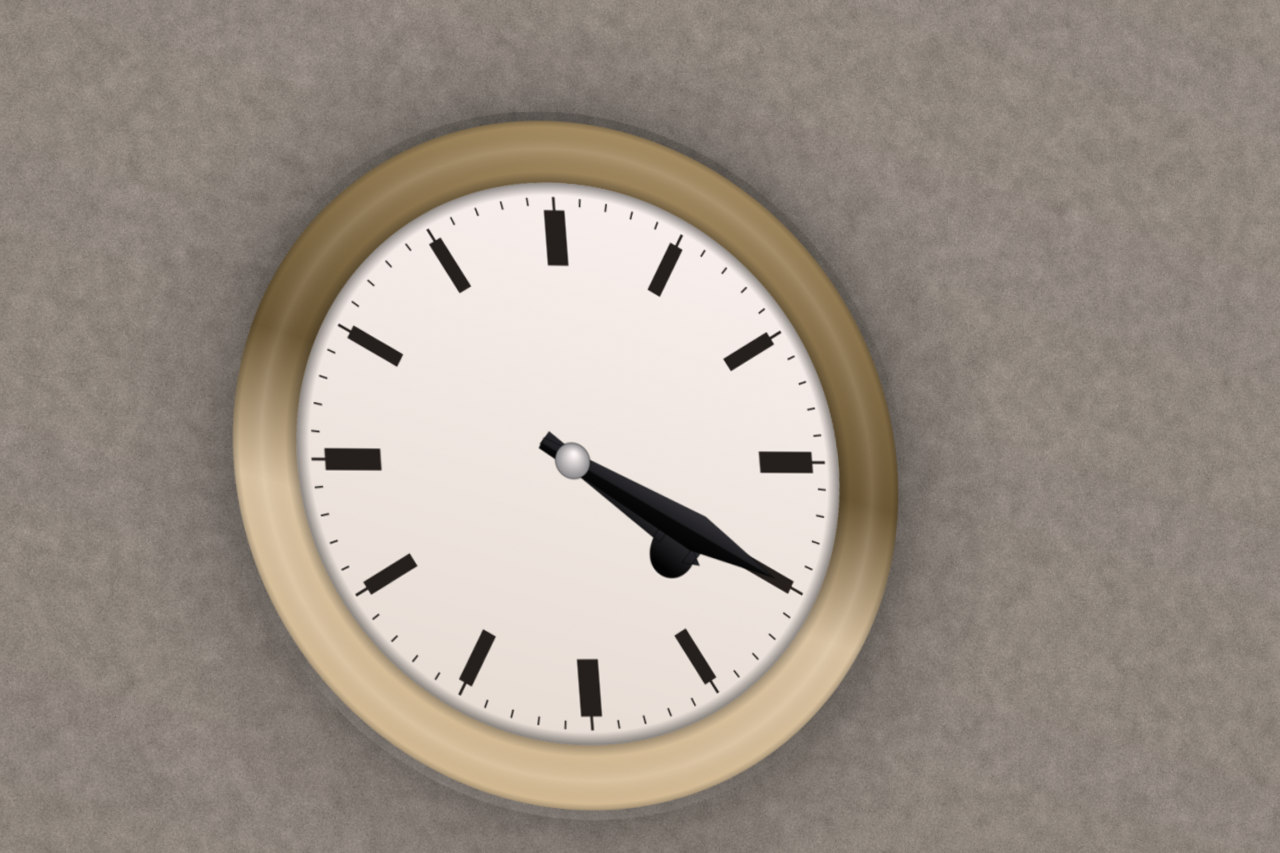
**4:20**
